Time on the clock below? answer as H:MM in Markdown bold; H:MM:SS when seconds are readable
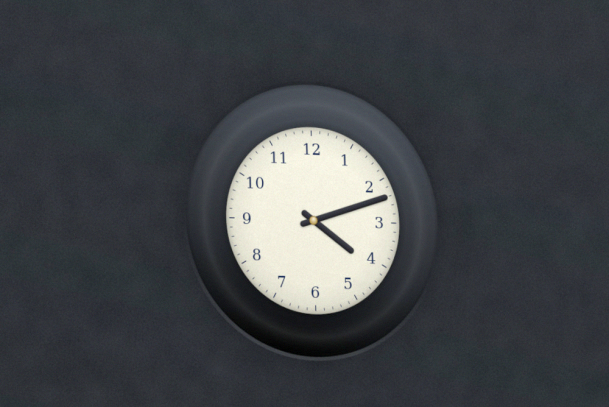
**4:12**
